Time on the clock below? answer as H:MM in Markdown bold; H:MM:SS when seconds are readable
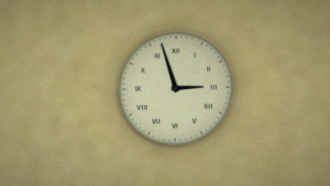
**2:57**
